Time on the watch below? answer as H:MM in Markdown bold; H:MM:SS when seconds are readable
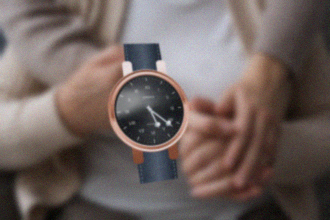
**5:22**
